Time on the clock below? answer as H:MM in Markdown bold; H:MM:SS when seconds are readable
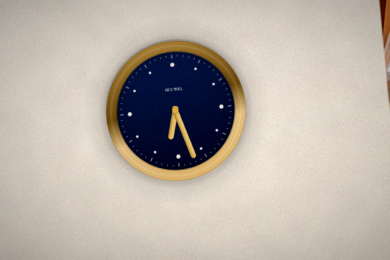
**6:27**
